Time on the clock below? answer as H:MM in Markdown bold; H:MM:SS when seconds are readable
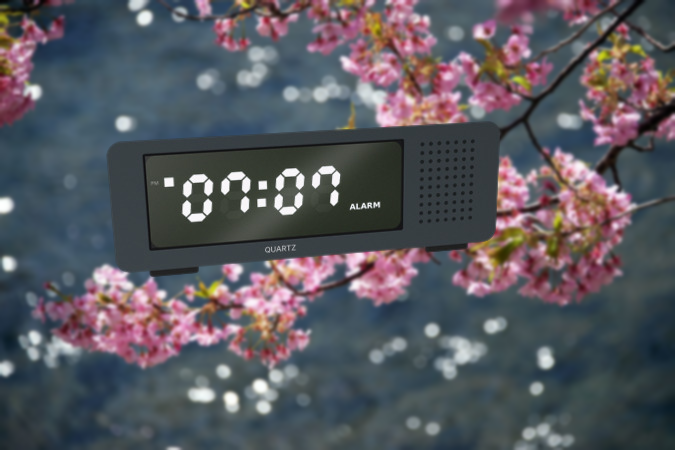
**7:07**
